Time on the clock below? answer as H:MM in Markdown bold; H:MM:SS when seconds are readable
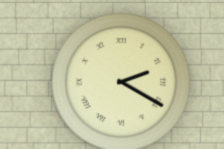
**2:20**
